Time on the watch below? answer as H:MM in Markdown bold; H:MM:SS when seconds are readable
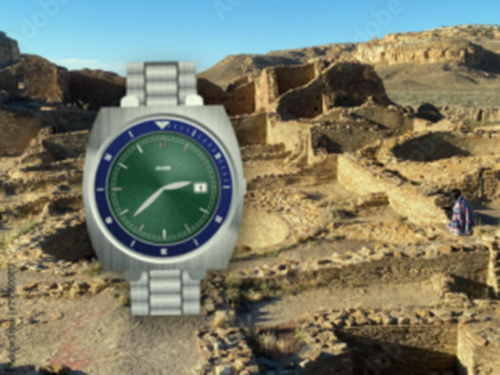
**2:38**
